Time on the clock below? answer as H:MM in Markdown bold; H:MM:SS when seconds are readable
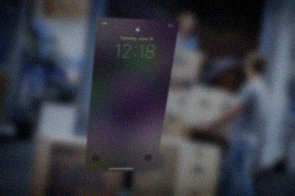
**12:18**
